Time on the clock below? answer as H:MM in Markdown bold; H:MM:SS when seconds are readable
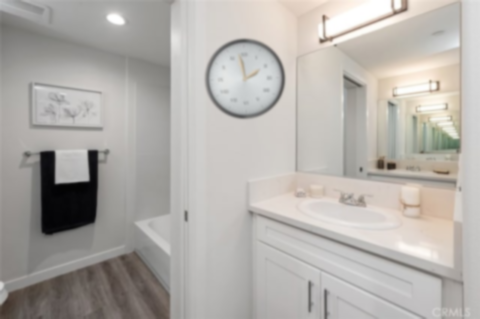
**1:58**
